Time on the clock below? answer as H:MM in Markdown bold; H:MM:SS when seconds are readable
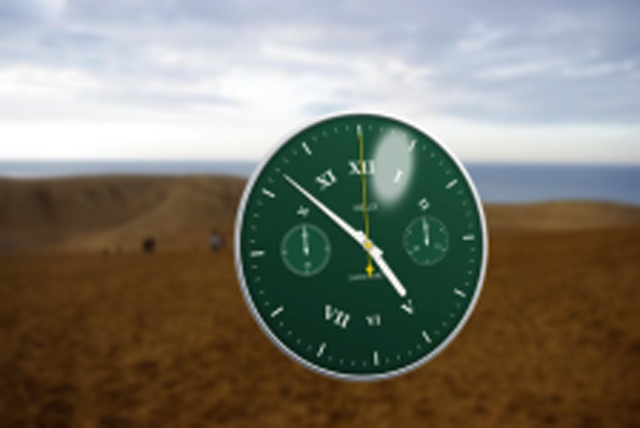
**4:52**
